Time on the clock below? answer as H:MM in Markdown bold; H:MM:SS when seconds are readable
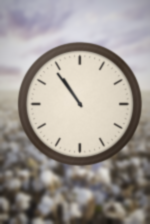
**10:54**
